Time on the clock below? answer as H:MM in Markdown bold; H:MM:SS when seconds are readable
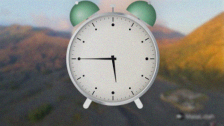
**5:45**
